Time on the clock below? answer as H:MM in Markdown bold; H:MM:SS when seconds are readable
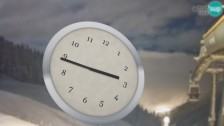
**2:44**
